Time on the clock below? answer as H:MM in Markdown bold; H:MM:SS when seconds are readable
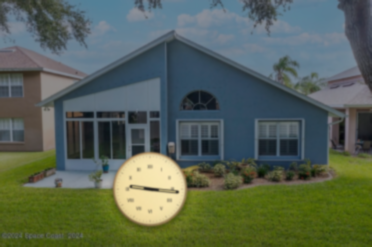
**9:16**
